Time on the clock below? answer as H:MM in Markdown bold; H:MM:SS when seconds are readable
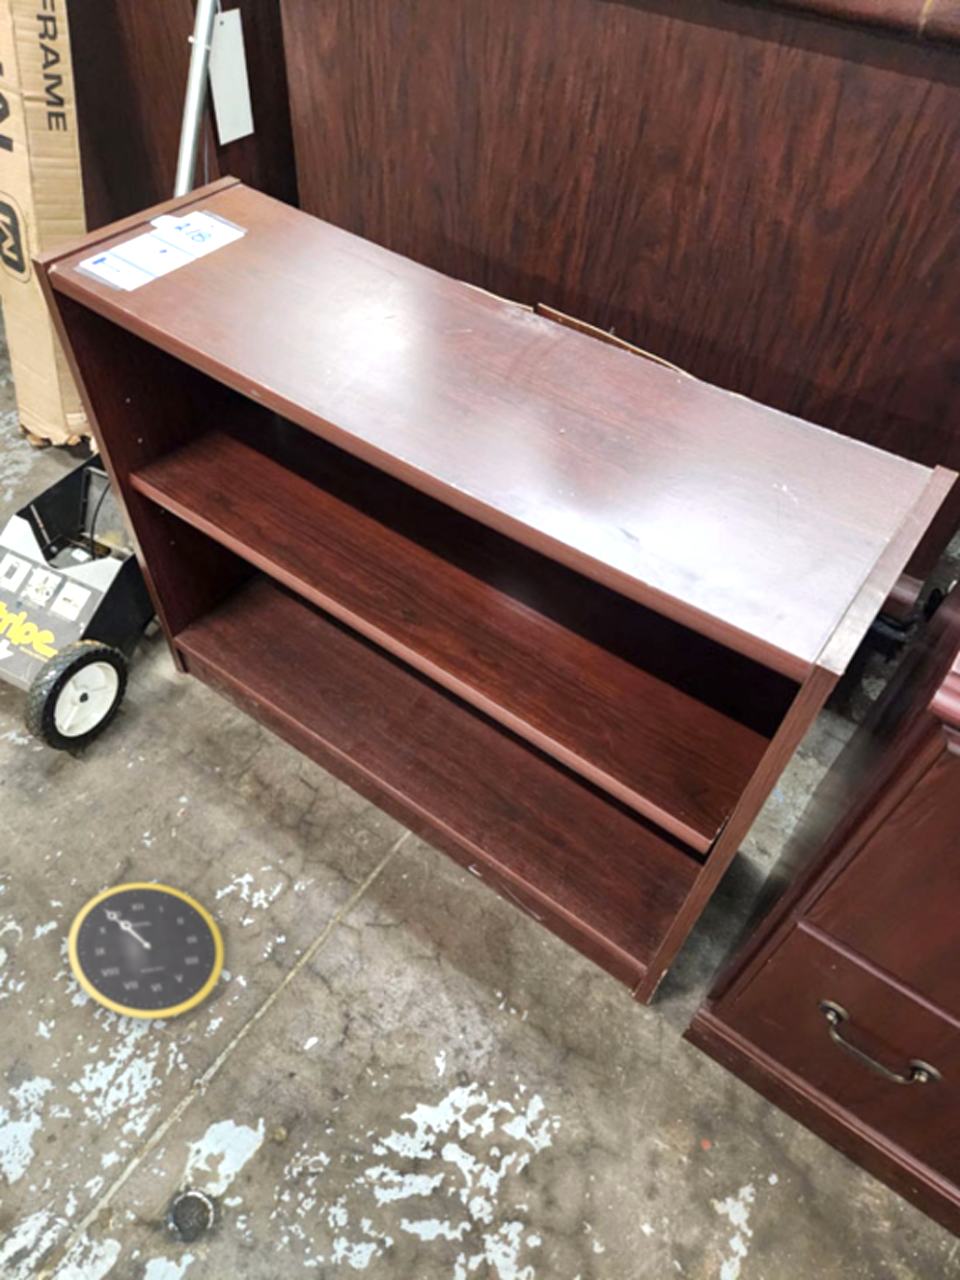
**10:54**
